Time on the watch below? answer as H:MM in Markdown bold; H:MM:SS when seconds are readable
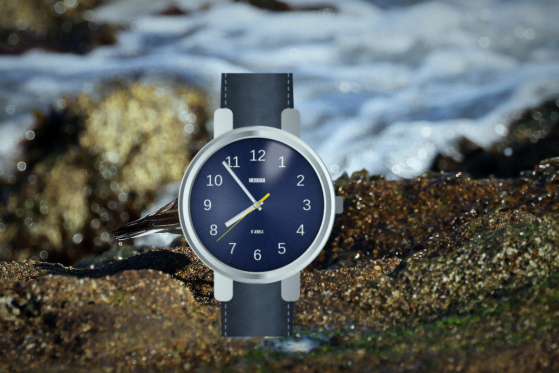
**7:53:38**
